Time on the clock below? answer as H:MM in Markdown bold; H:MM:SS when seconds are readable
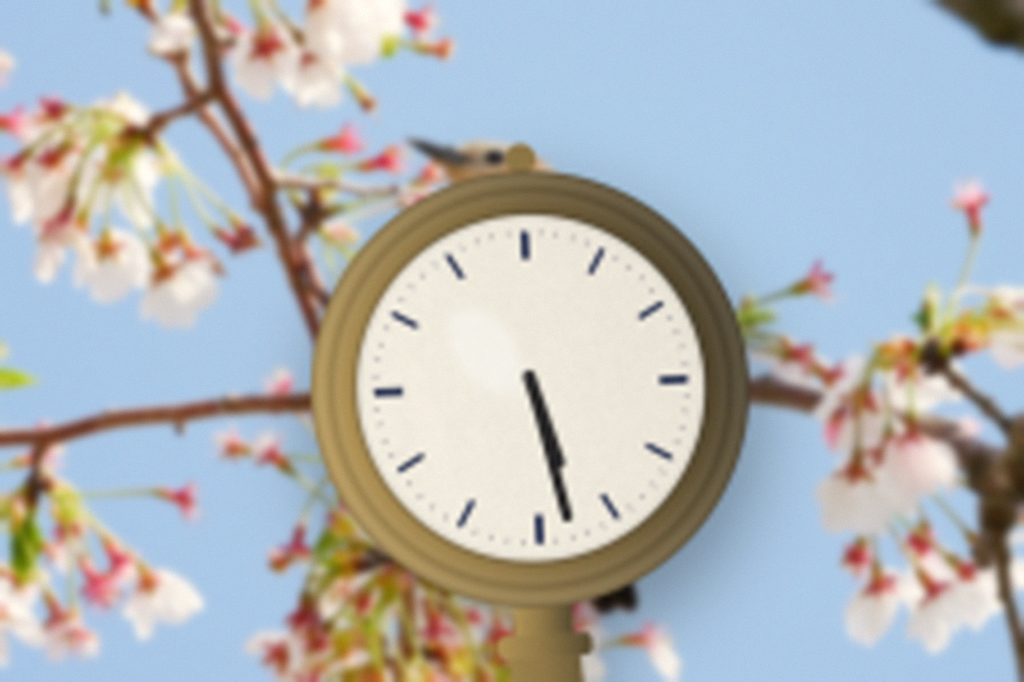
**5:28**
